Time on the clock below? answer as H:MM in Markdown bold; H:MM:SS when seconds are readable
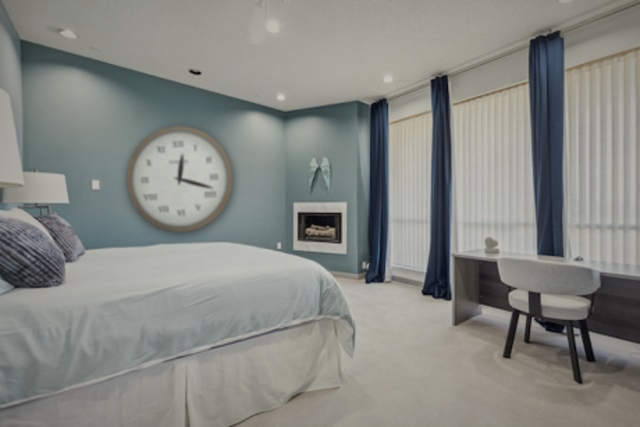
**12:18**
